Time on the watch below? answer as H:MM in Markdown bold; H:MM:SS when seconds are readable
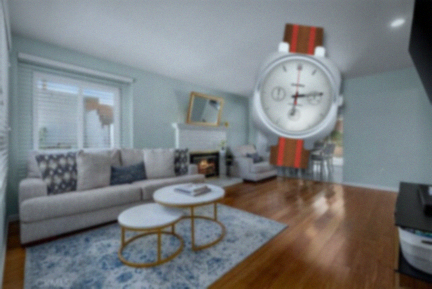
**6:13**
